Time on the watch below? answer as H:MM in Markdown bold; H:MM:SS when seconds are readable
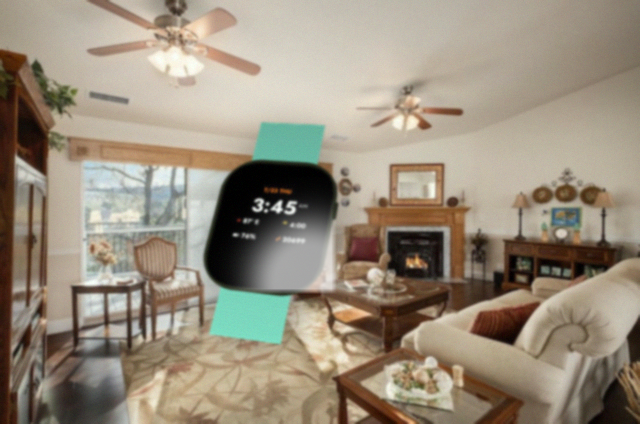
**3:45**
